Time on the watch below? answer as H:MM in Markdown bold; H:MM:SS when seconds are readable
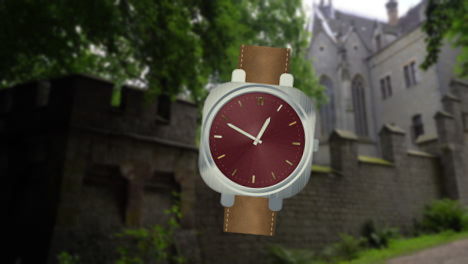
**12:49**
